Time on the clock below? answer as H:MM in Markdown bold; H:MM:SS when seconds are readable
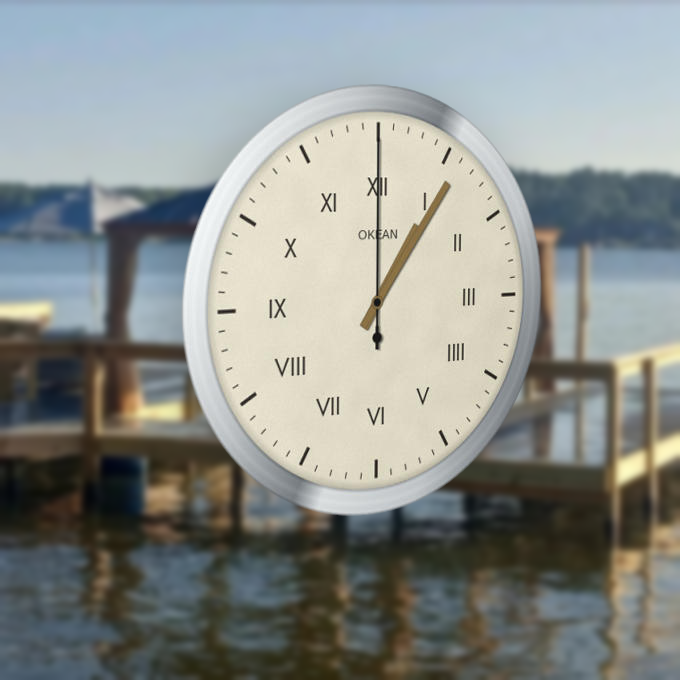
**1:06:00**
